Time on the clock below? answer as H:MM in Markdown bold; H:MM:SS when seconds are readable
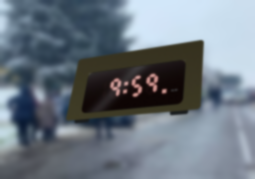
**9:59**
